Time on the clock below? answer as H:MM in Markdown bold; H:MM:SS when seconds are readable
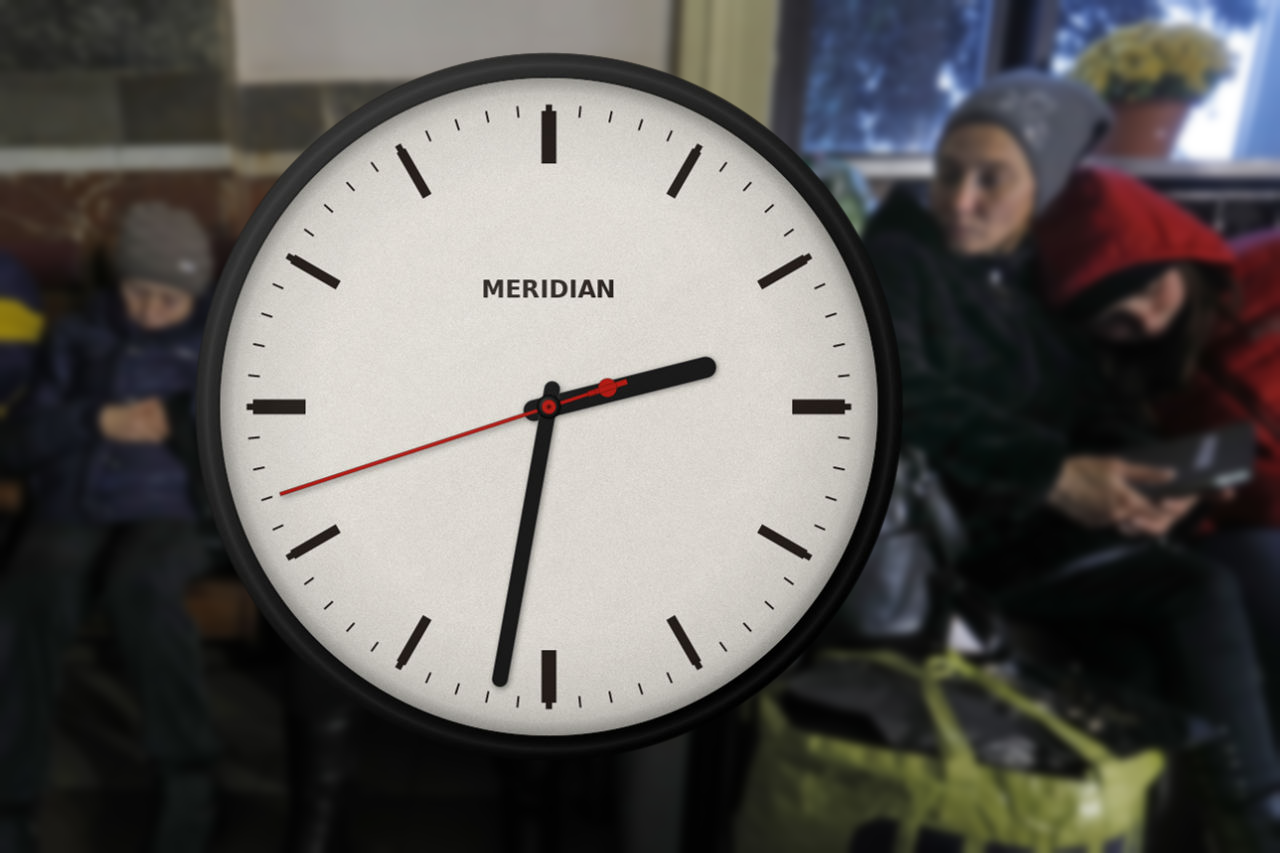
**2:31:42**
